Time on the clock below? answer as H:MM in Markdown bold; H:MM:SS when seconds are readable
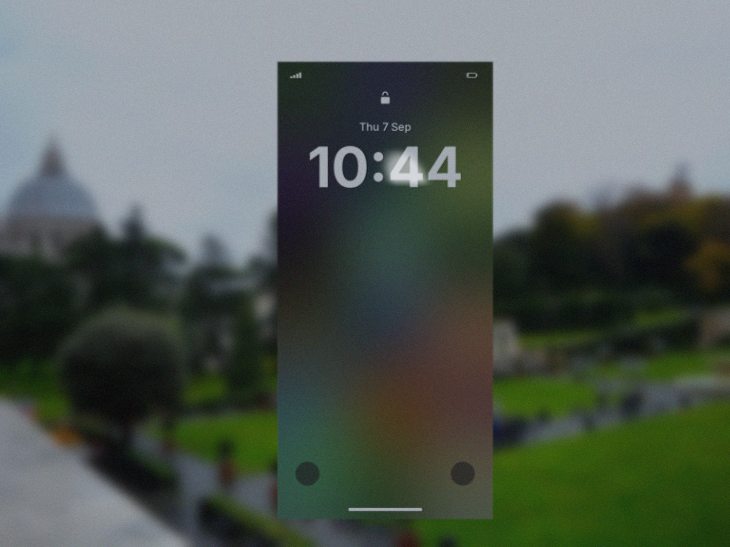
**10:44**
